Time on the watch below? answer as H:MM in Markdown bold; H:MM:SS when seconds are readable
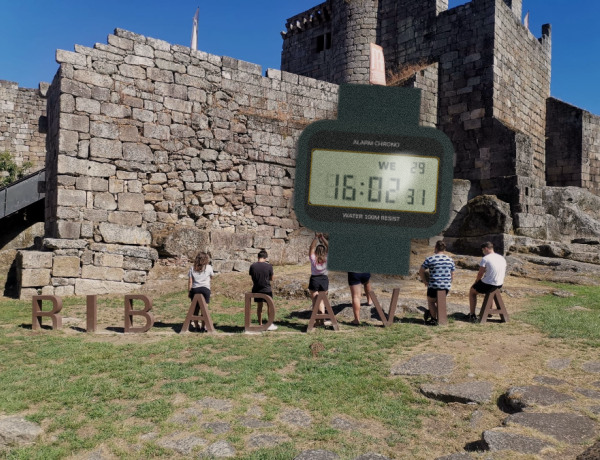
**16:02:31**
